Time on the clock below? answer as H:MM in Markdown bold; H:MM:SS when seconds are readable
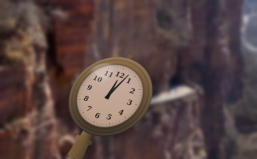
**12:03**
